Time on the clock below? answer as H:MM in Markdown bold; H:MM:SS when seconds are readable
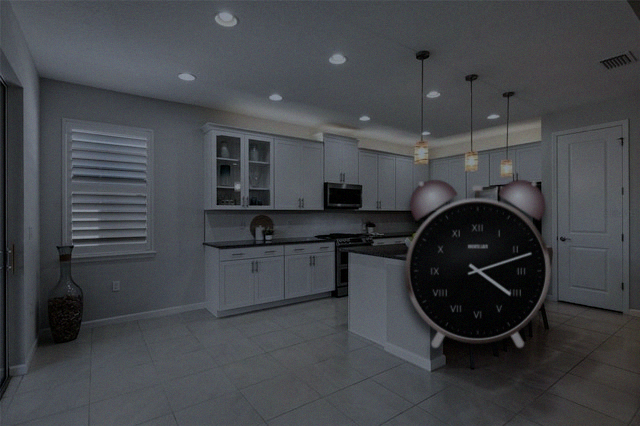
**4:12**
